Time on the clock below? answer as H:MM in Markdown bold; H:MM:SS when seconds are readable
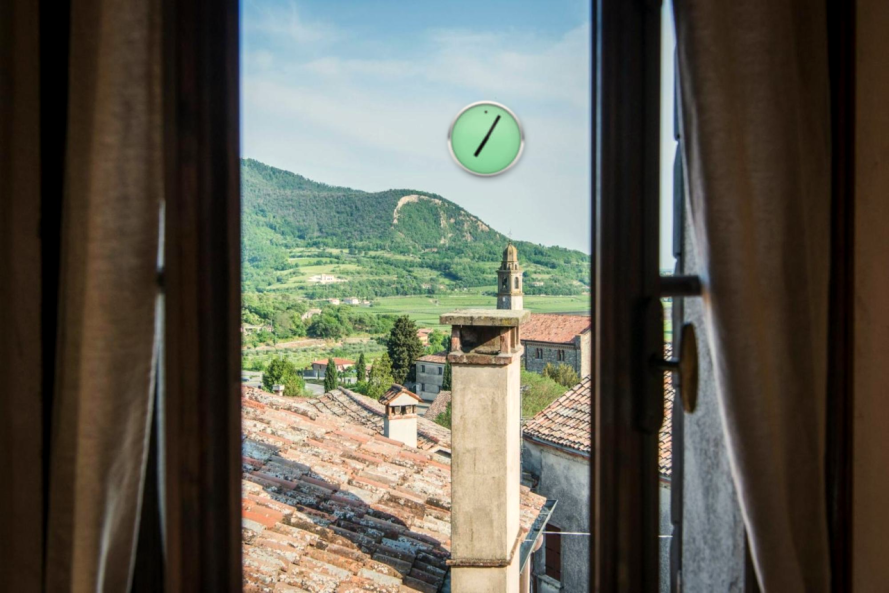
**7:05**
